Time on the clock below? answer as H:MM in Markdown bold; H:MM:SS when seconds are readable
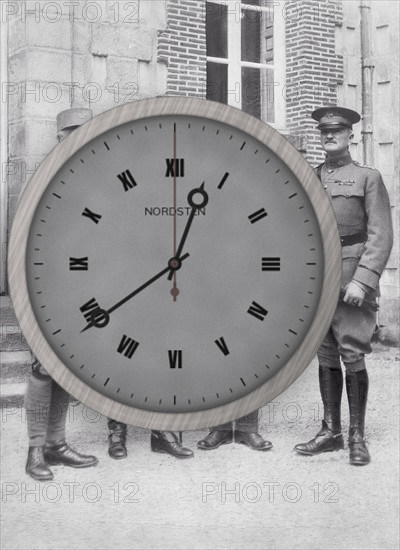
**12:39:00**
